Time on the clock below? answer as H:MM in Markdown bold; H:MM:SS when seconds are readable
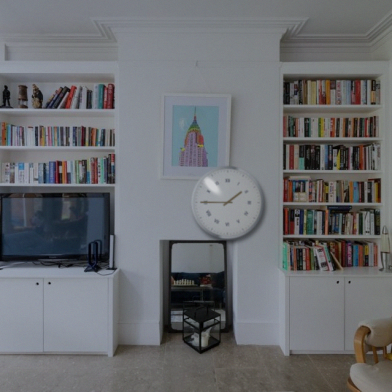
**1:45**
